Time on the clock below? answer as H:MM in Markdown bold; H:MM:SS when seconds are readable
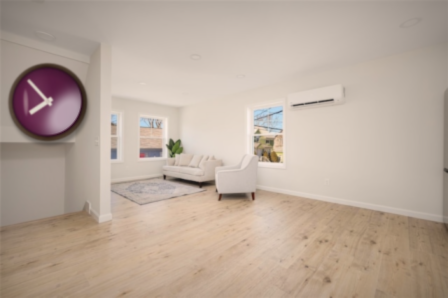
**7:53**
